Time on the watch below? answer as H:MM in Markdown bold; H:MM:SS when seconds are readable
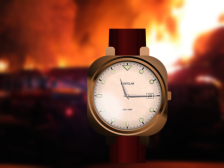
**11:15**
